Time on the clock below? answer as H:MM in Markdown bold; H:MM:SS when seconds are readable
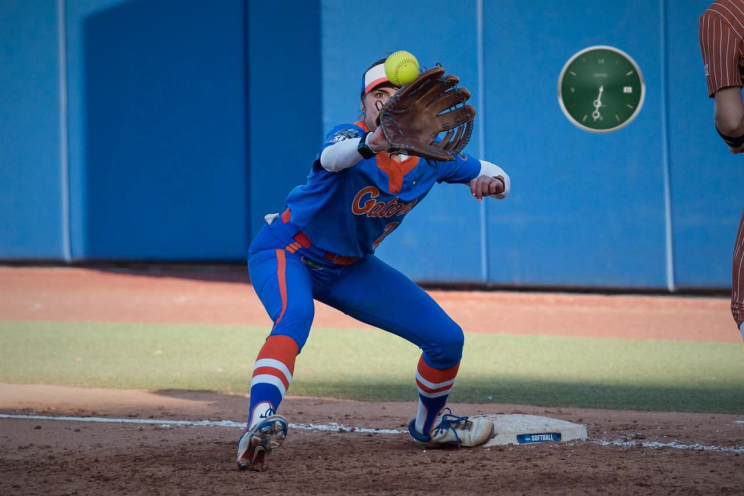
**6:32**
